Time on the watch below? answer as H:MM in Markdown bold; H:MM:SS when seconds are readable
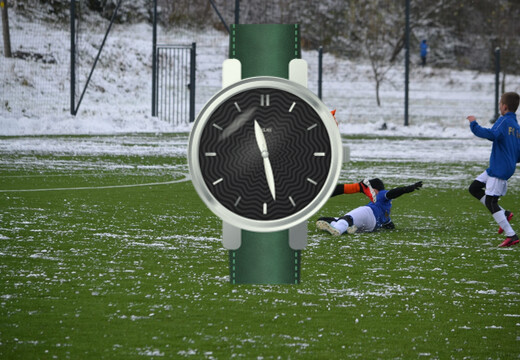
**11:28**
